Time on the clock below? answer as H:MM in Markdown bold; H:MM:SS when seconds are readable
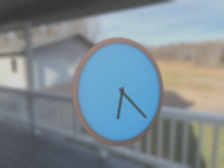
**6:22**
